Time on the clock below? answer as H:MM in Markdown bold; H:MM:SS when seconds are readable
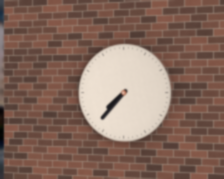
**7:37**
